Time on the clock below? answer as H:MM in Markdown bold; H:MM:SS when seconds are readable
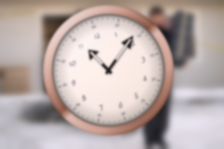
**11:09**
